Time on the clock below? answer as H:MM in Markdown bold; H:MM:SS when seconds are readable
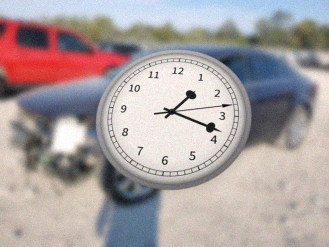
**1:18:13**
